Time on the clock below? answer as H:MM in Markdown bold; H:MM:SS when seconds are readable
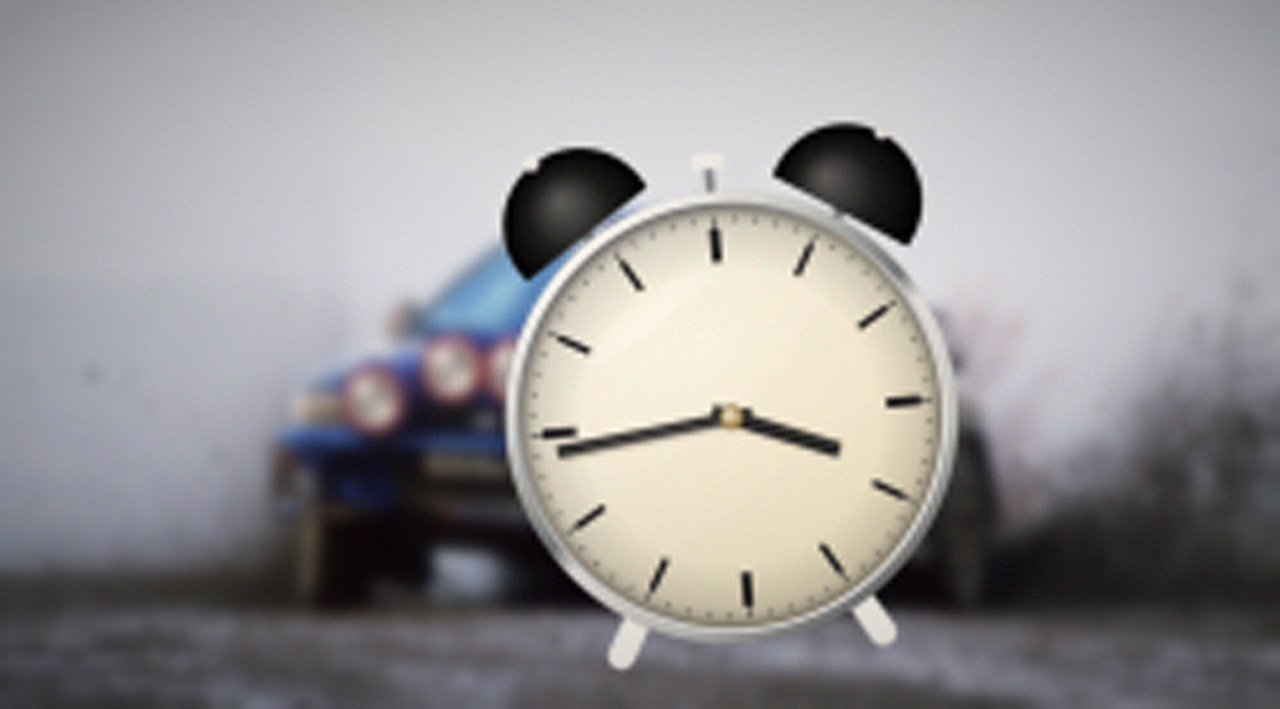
**3:44**
